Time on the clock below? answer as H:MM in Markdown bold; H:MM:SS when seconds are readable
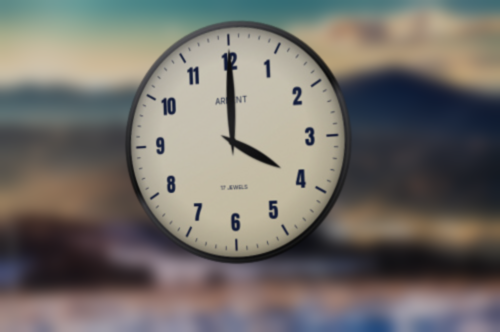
**4:00**
